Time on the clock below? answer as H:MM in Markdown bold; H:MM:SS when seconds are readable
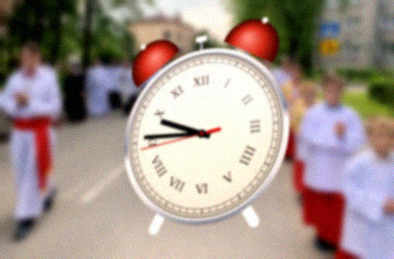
**9:45:44**
